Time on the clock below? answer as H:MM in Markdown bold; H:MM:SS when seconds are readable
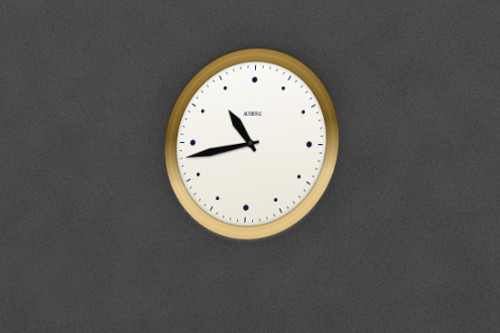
**10:43**
